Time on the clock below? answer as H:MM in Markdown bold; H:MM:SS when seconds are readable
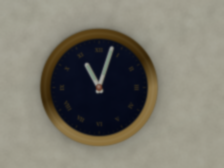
**11:03**
